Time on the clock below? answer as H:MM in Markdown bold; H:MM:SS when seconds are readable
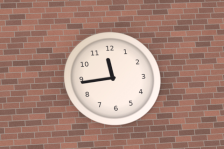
**11:44**
